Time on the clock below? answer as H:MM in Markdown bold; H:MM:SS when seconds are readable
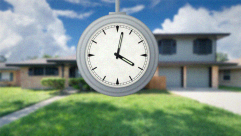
**4:02**
